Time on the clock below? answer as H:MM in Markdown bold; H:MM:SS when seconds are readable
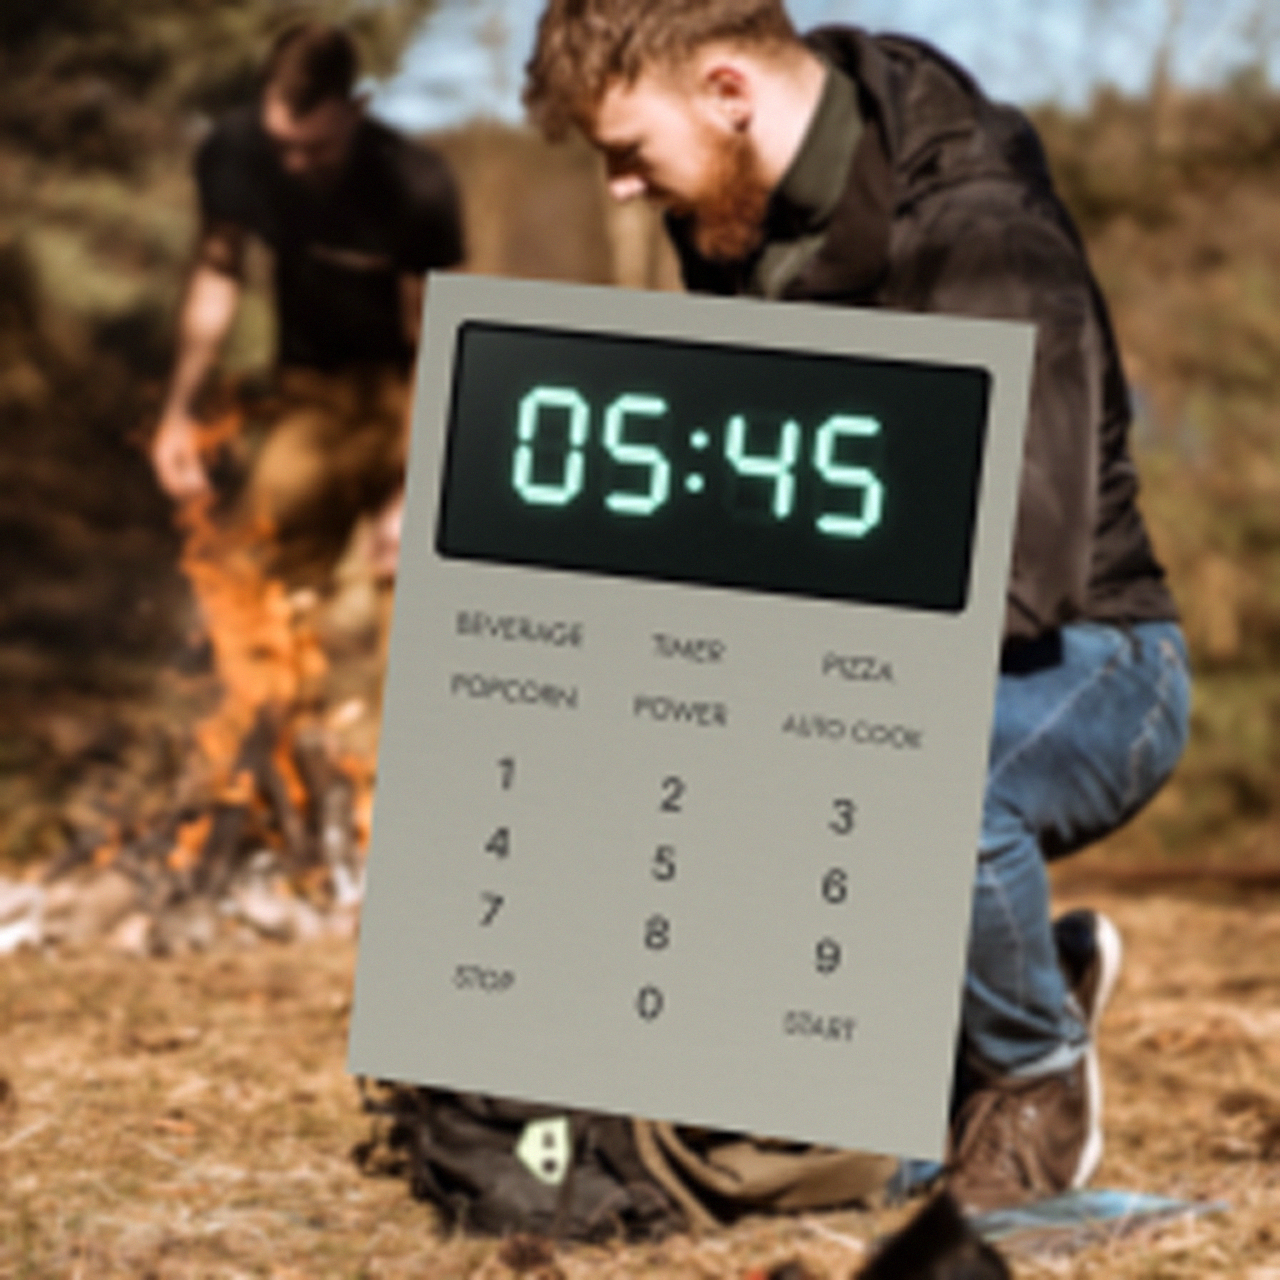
**5:45**
